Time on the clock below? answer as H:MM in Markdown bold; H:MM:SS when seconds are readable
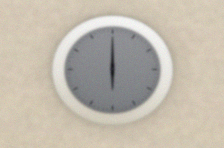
**6:00**
